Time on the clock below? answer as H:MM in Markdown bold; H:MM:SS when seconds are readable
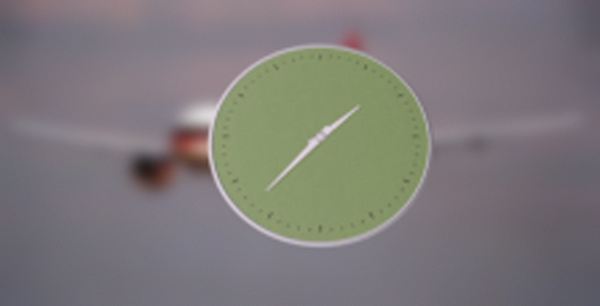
**1:37**
